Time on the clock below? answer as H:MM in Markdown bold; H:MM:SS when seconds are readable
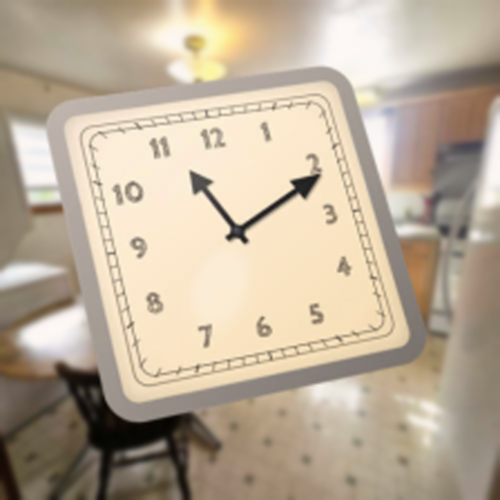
**11:11**
